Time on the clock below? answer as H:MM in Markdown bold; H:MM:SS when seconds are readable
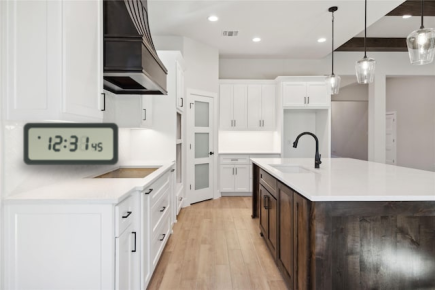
**12:31:45**
